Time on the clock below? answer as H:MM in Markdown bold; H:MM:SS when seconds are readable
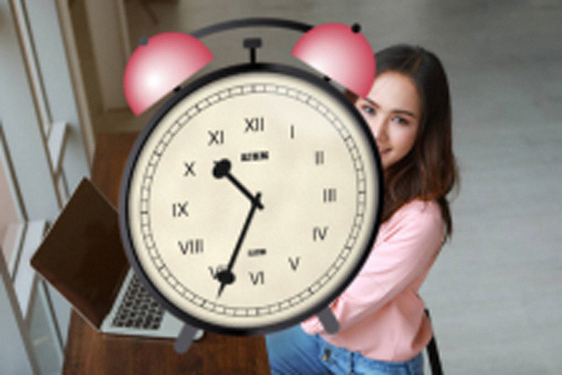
**10:34**
